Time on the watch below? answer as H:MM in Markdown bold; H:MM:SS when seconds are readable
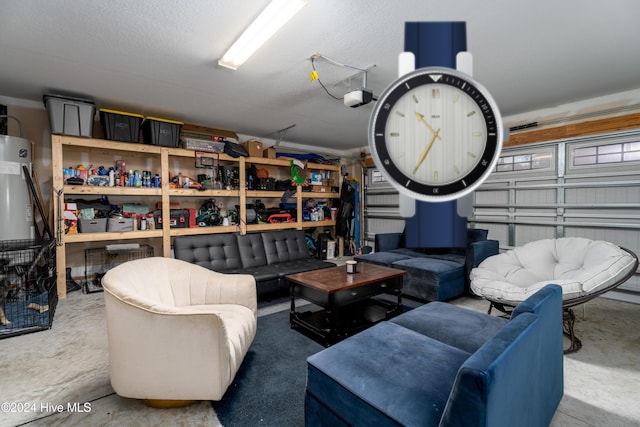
**10:35**
